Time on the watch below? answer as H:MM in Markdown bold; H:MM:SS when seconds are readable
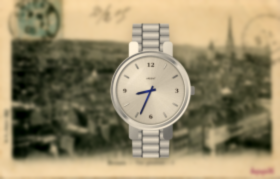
**8:34**
